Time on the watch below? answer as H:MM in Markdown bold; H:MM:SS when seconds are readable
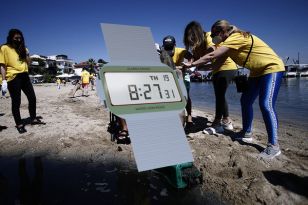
**8:27:31**
